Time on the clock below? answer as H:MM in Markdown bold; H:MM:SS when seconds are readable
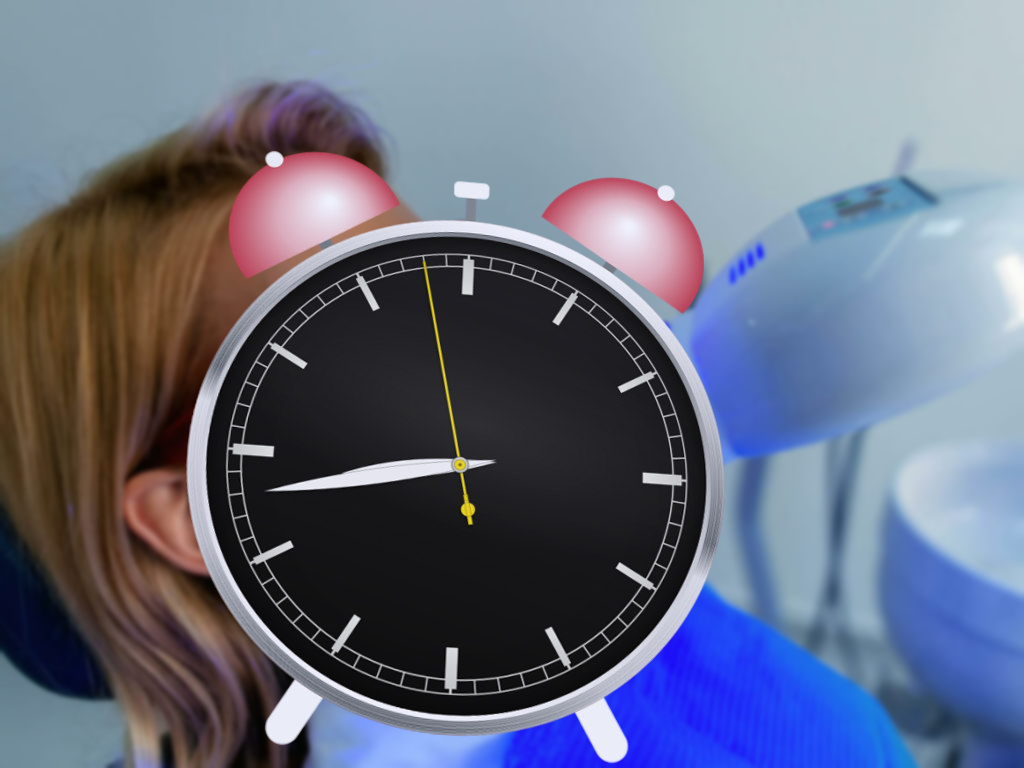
**8:42:58**
